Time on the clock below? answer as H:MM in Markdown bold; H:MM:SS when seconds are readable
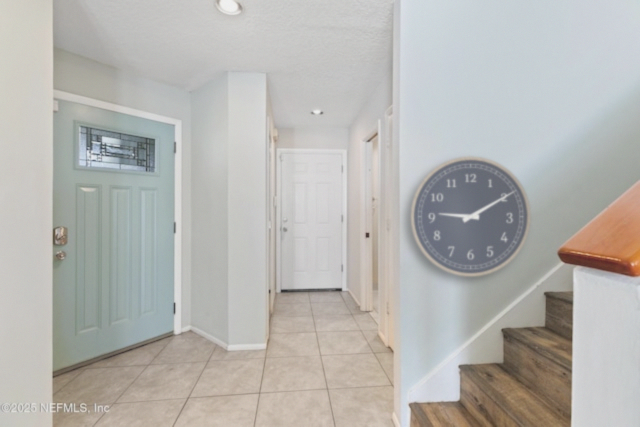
**9:10**
